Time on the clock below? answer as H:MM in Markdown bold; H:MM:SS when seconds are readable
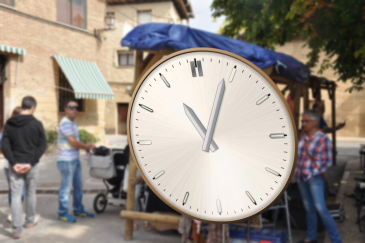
**11:04**
